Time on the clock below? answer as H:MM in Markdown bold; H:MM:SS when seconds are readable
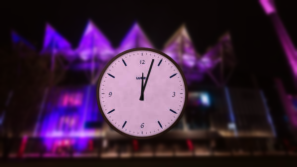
**12:03**
